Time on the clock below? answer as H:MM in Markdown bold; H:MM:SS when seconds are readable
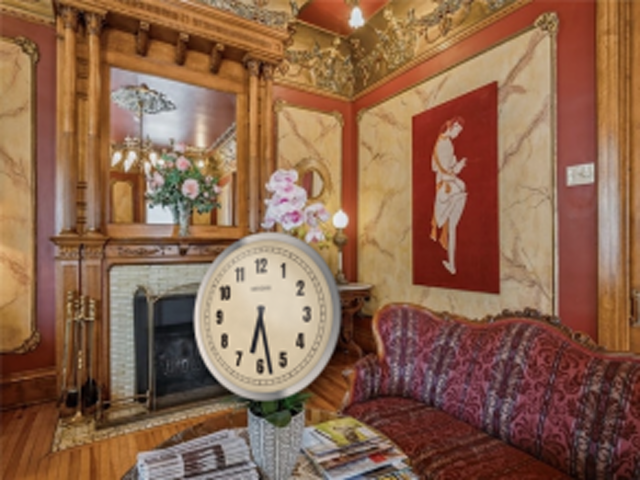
**6:28**
